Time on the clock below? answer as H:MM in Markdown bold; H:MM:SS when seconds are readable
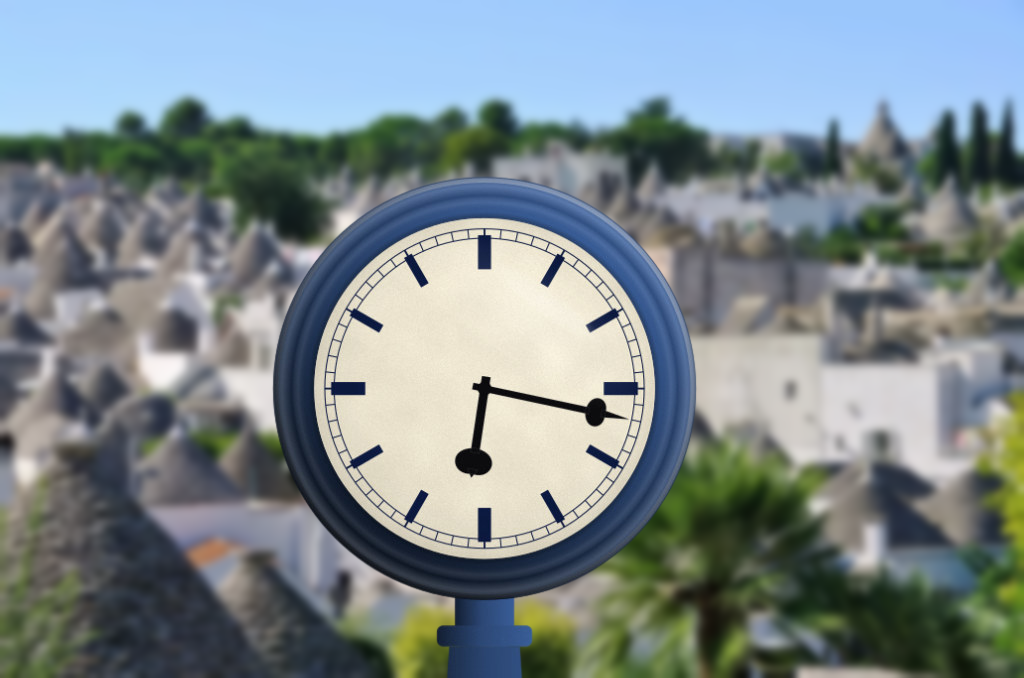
**6:17**
